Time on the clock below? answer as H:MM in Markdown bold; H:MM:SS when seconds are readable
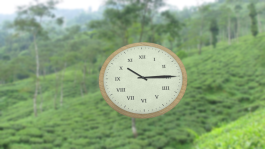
**10:15**
